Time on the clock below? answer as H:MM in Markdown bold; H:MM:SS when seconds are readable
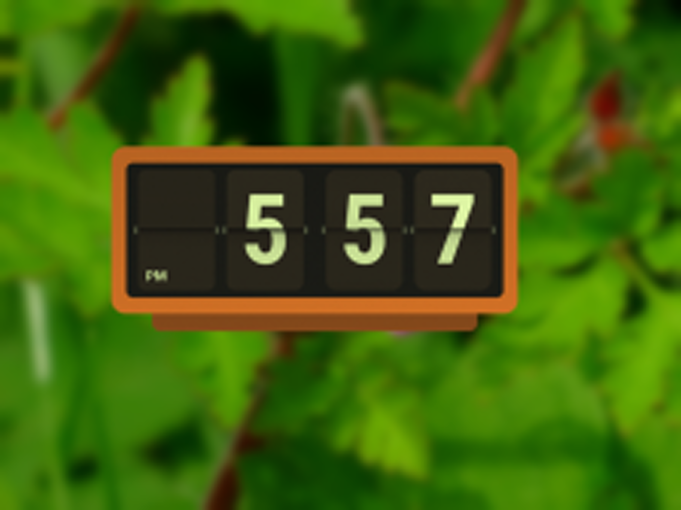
**5:57**
